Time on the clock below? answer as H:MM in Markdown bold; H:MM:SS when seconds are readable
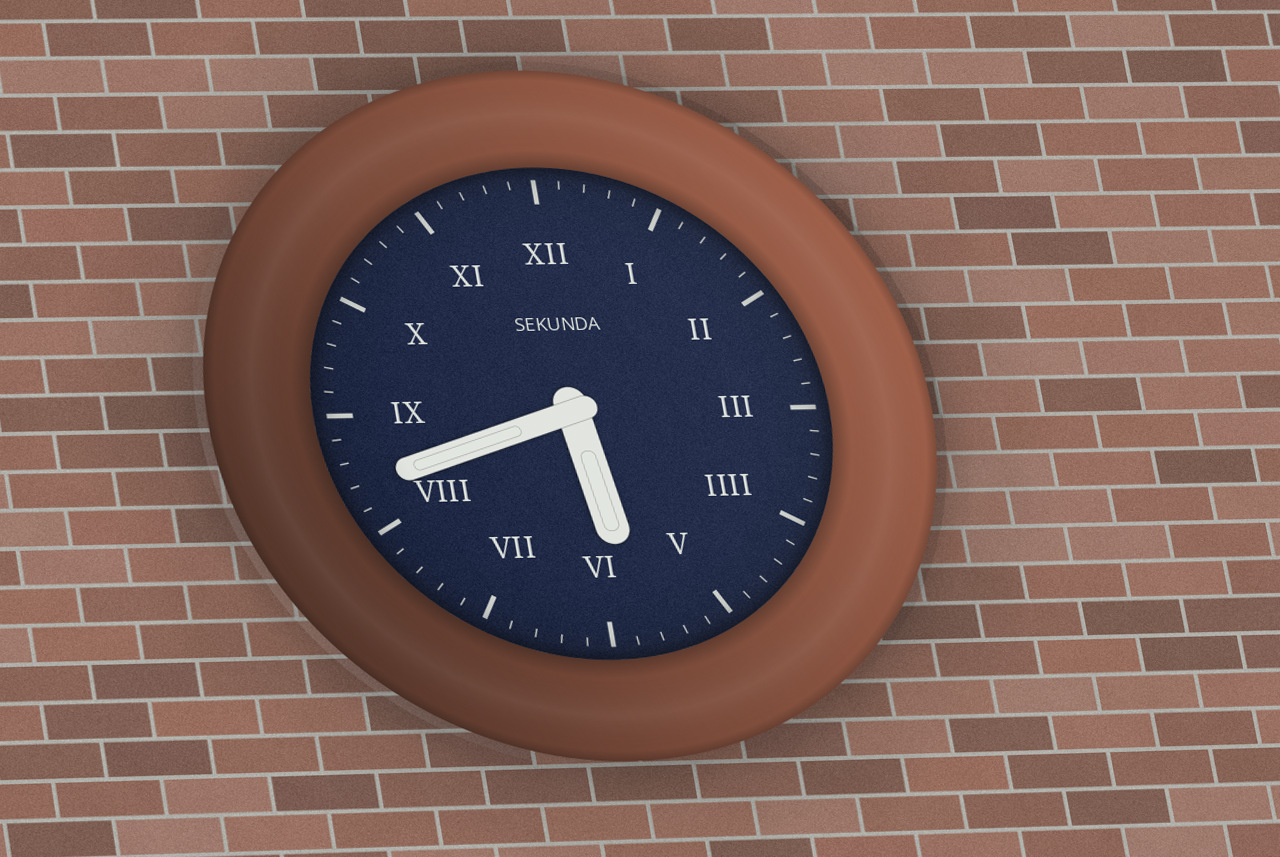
**5:42**
